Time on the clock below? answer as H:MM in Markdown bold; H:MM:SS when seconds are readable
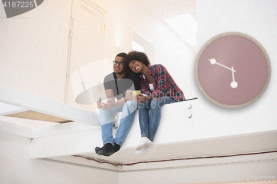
**5:49**
